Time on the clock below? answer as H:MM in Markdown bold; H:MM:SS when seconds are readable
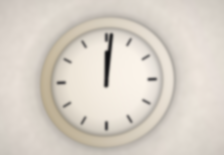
**12:01**
